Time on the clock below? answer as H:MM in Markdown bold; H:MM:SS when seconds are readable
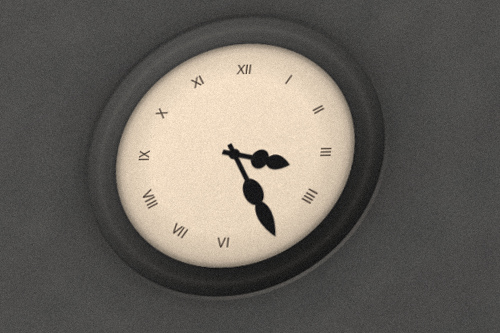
**3:25**
